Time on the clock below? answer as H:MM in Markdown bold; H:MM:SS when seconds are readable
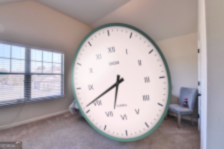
**6:41**
